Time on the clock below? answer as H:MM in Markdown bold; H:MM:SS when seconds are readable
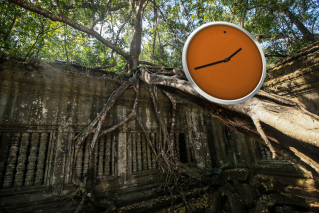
**1:42**
